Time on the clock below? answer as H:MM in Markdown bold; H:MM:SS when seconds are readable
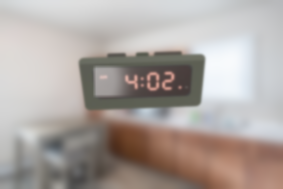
**4:02**
